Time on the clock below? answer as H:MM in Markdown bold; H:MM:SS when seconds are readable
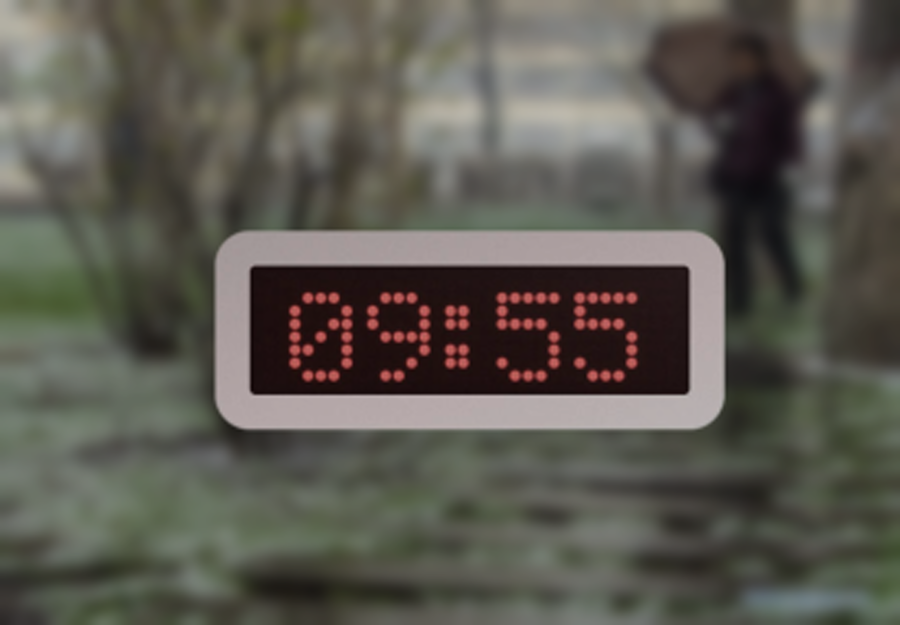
**9:55**
